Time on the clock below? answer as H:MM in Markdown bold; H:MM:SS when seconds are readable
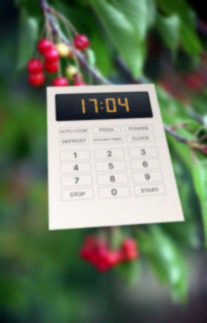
**17:04**
